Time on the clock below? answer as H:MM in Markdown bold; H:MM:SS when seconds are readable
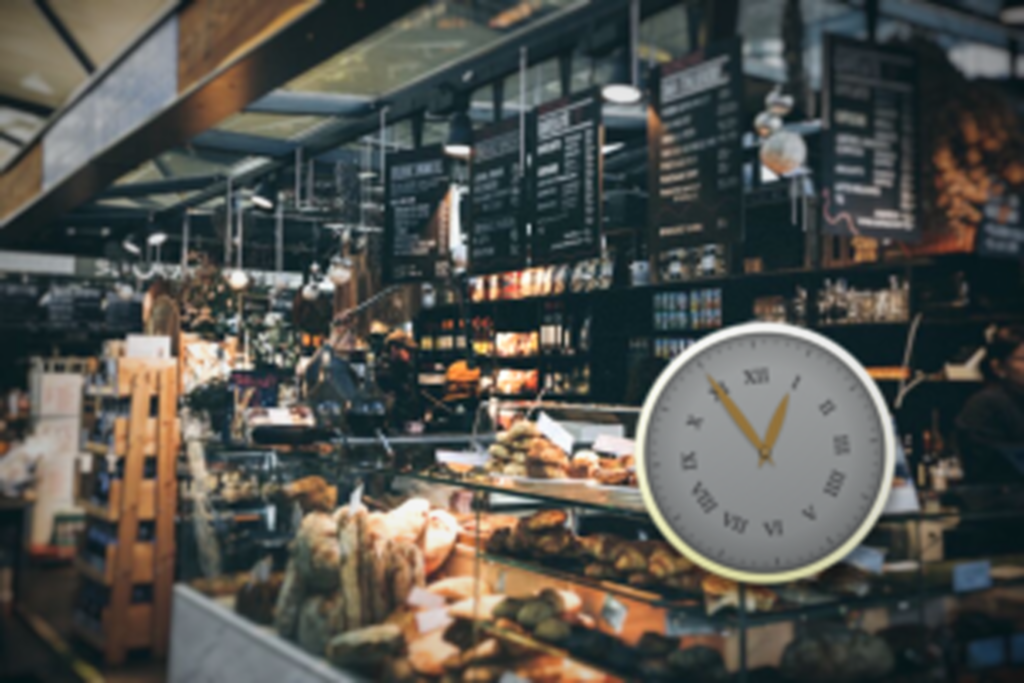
**12:55**
